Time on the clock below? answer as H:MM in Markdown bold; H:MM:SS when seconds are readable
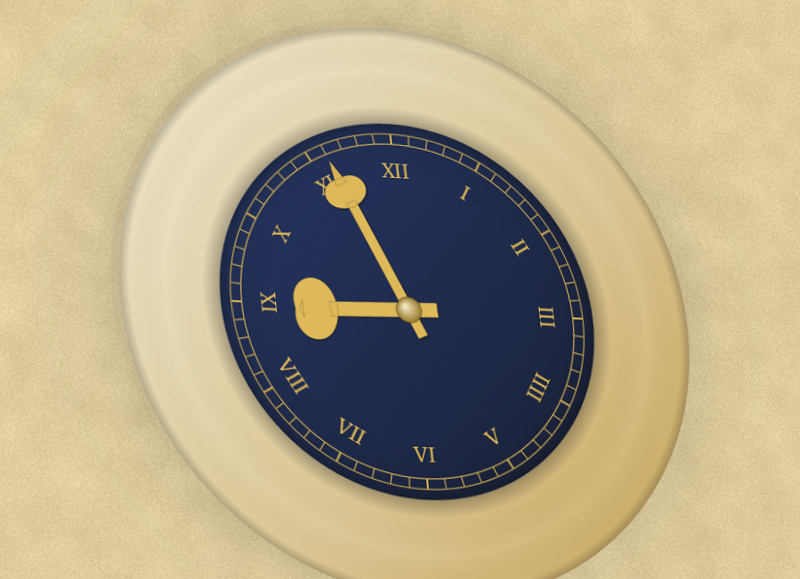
**8:56**
